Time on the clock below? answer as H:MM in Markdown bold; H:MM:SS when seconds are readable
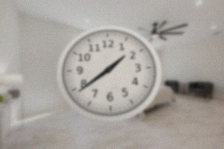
**1:39**
